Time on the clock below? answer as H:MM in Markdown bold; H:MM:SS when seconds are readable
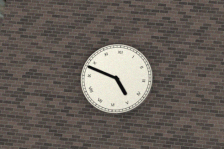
**4:48**
